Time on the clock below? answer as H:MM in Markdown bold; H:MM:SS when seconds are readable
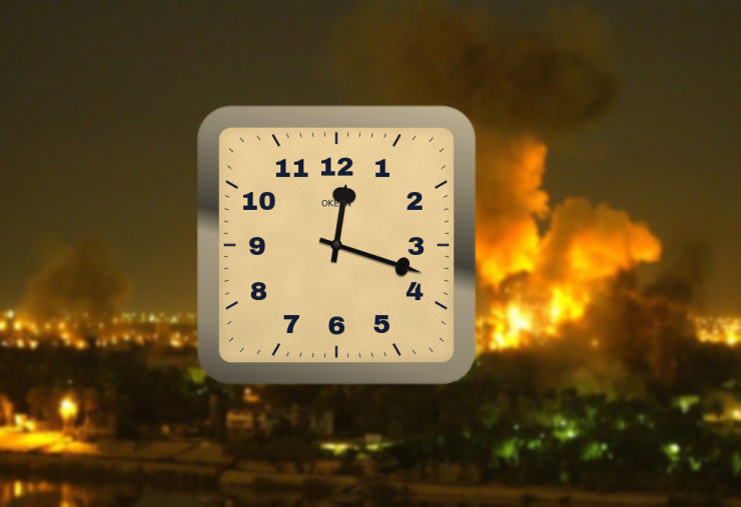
**12:18**
